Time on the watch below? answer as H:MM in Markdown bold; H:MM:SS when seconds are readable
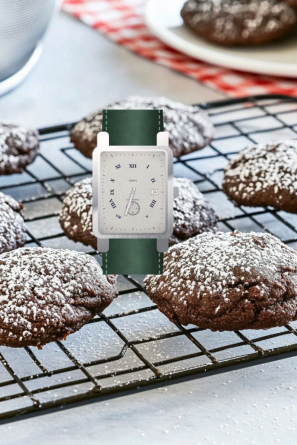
**6:33**
